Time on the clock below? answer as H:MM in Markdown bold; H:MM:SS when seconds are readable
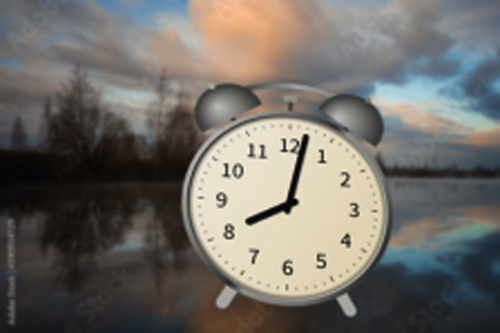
**8:02**
